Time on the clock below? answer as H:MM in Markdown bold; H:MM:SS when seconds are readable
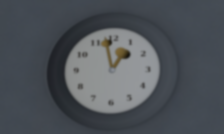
**12:58**
